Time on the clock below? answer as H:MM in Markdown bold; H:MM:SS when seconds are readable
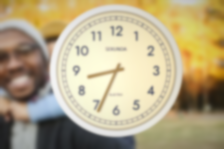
**8:34**
